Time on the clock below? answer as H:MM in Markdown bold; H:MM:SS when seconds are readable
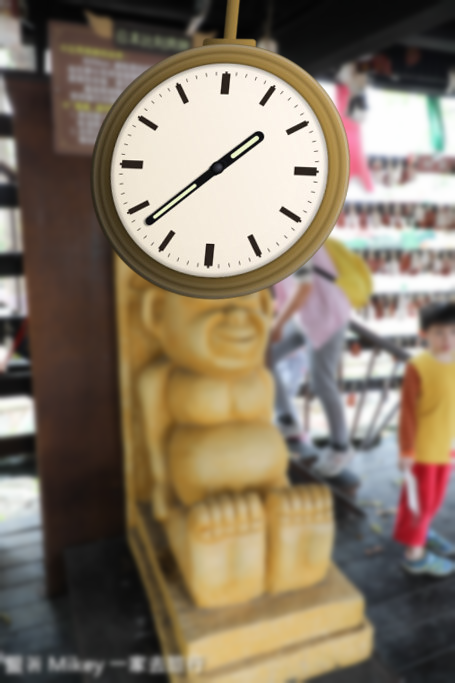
**1:38**
